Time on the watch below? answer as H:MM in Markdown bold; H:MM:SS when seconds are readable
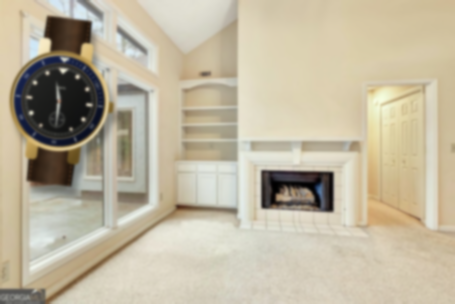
**11:30**
